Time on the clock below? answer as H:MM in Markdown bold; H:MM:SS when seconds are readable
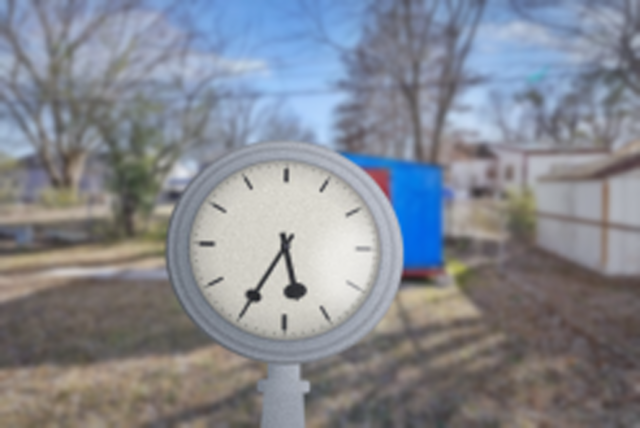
**5:35**
